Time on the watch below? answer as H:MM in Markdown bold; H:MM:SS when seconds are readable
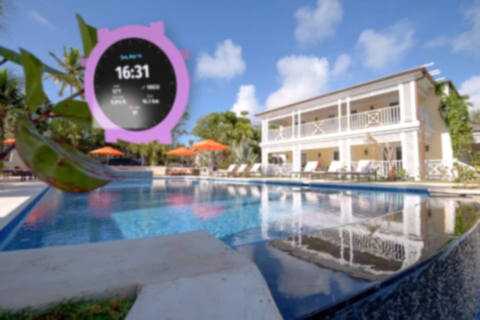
**16:31**
